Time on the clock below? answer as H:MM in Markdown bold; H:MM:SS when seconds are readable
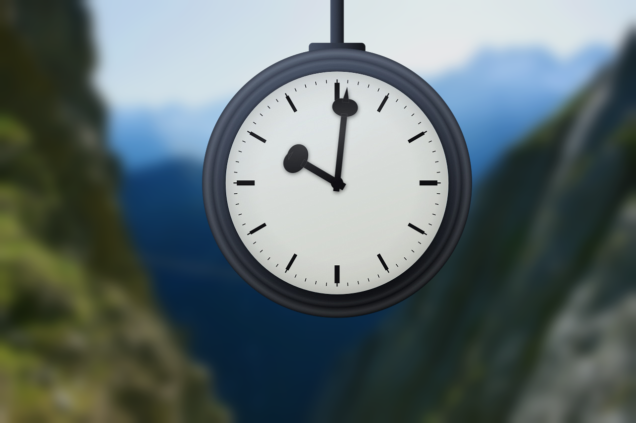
**10:01**
